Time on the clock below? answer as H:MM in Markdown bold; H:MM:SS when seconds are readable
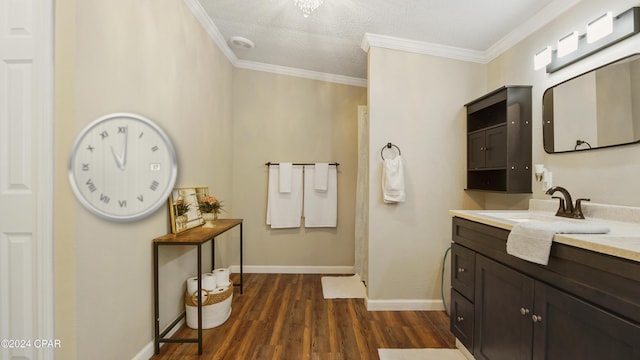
**11:01**
